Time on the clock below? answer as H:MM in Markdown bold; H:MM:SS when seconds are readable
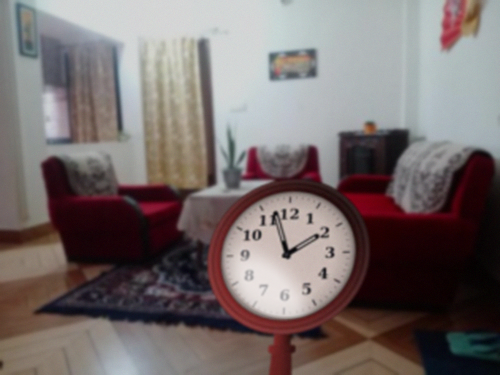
**1:57**
